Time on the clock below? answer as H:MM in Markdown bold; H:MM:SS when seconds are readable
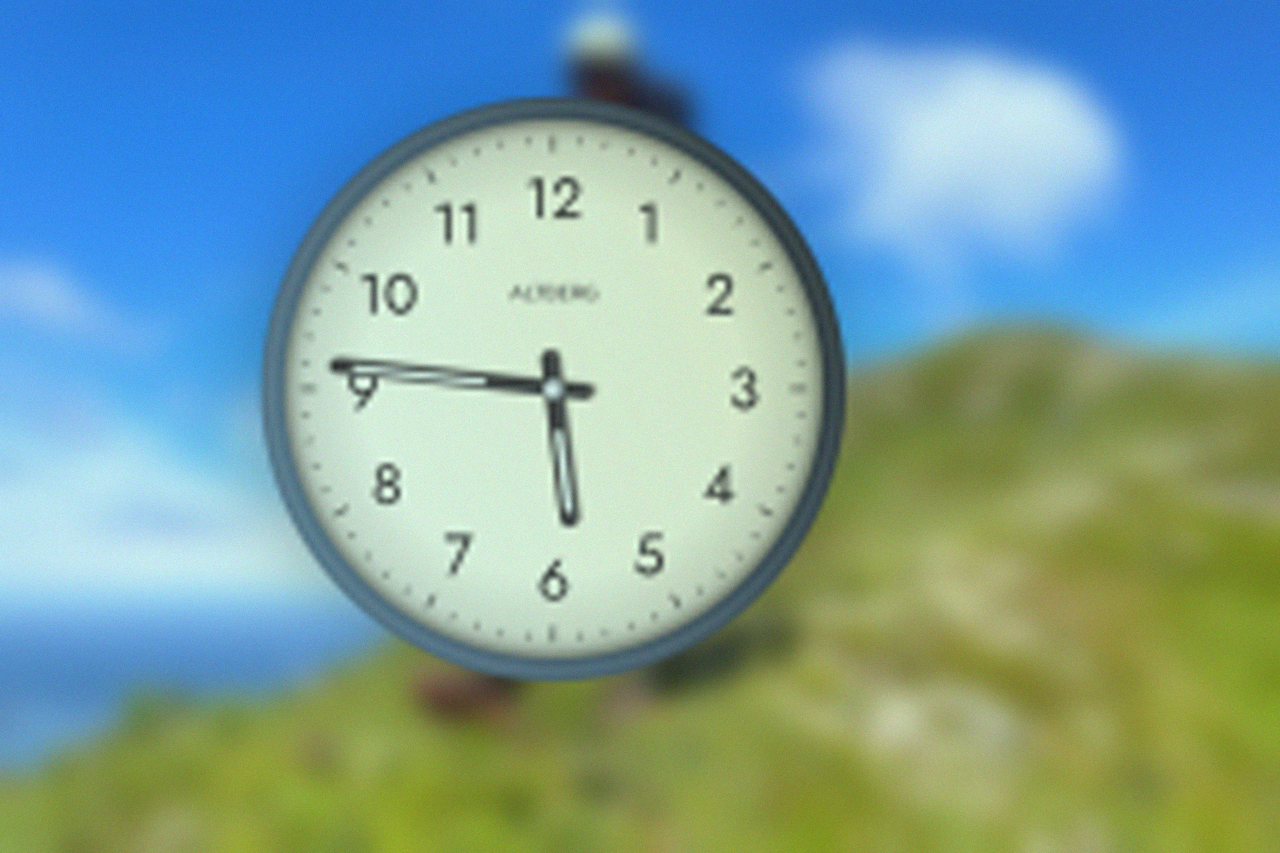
**5:46**
